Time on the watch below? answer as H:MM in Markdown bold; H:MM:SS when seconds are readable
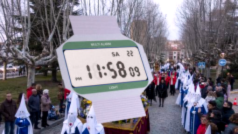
**11:58:09**
